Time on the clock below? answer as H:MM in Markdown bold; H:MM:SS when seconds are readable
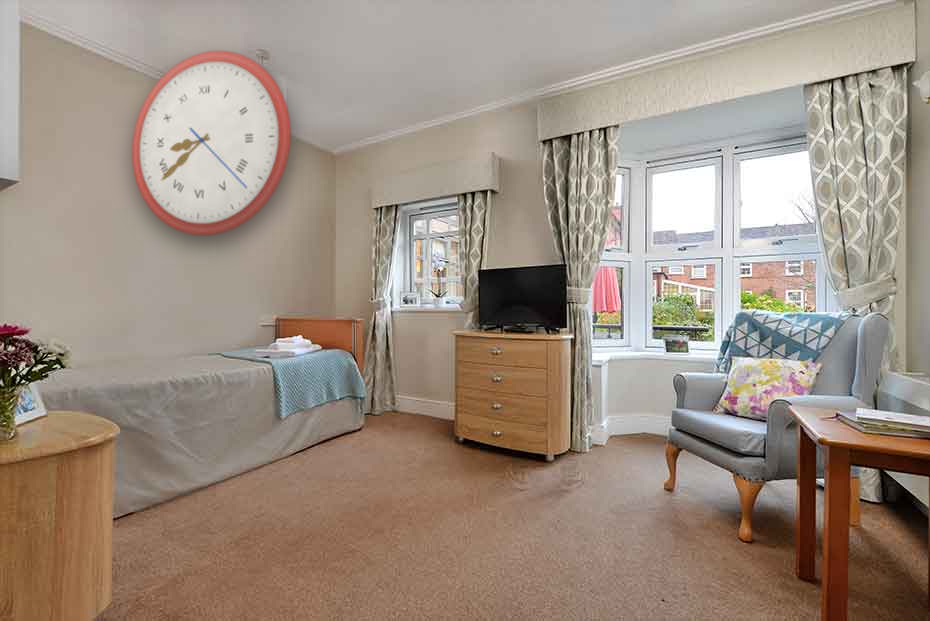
**8:38:22**
